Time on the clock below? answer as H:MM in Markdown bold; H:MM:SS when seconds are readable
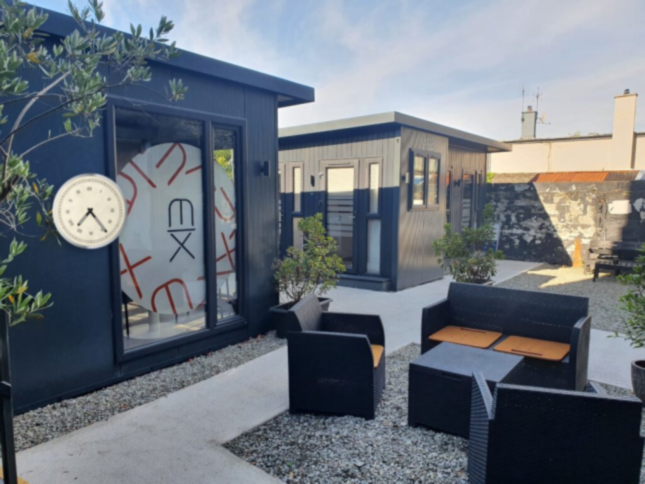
**7:24**
